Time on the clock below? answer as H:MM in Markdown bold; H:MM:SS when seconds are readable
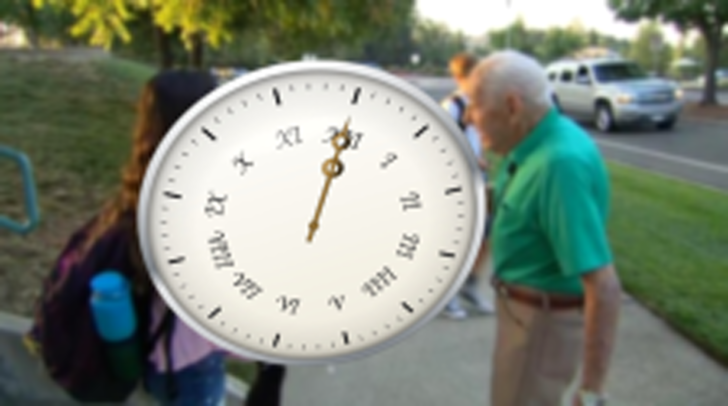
**12:00**
